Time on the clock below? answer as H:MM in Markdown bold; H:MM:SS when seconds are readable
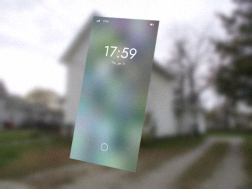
**17:59**
